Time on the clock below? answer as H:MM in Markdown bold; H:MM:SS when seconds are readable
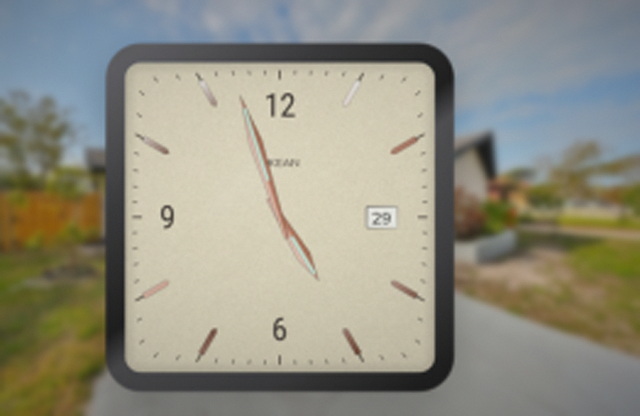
**4:57**
